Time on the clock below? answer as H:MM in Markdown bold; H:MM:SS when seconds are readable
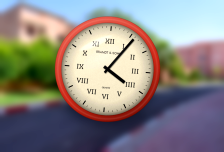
**4:06**
